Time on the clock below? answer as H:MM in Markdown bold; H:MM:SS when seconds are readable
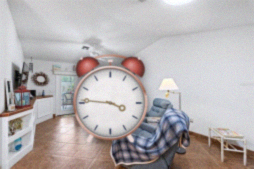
**3:46**
